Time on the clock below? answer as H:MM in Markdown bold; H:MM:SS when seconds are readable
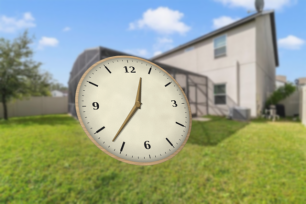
**12:37**
